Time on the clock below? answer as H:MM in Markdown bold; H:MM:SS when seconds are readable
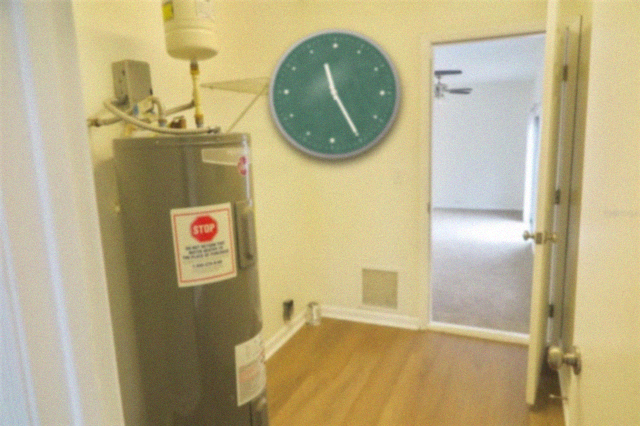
**11:25**
